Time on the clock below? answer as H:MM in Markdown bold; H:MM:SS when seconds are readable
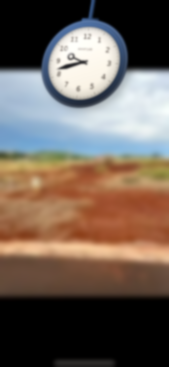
**9:42**
